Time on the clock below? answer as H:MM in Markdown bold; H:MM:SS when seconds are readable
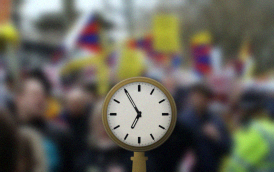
**6:55**
